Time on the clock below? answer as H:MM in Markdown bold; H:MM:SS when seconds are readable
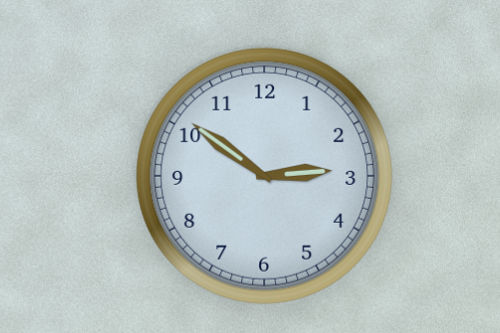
**2:51**
